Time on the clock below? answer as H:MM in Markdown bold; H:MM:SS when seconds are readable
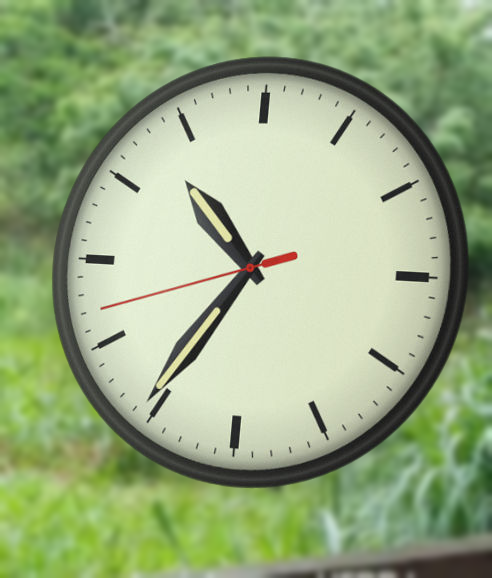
**10:35:42**
